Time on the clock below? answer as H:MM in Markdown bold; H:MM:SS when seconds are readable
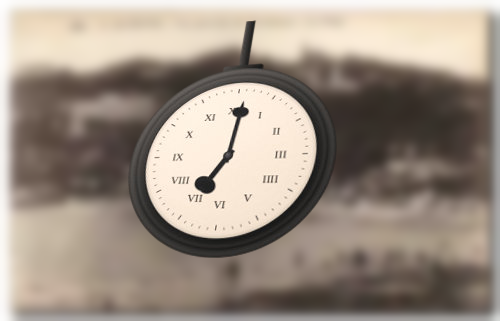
**7:01**
